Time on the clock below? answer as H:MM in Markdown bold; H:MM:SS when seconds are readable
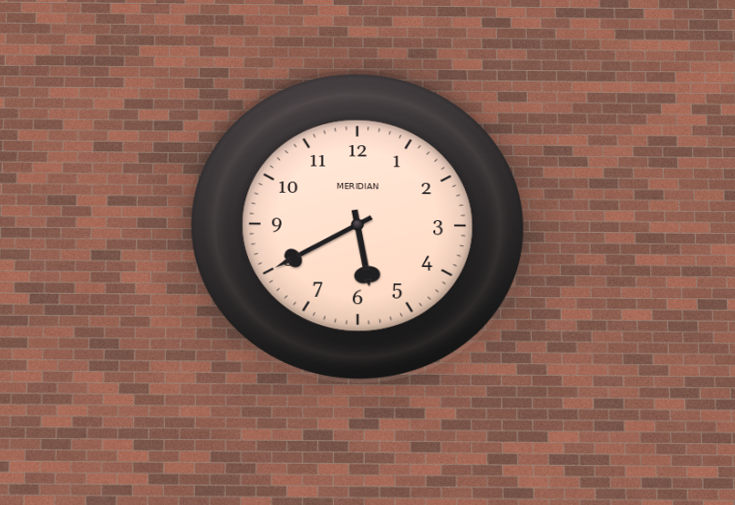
**5:40**
